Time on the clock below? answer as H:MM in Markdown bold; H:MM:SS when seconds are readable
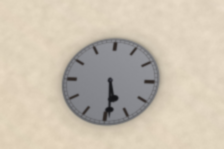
**5:29**
